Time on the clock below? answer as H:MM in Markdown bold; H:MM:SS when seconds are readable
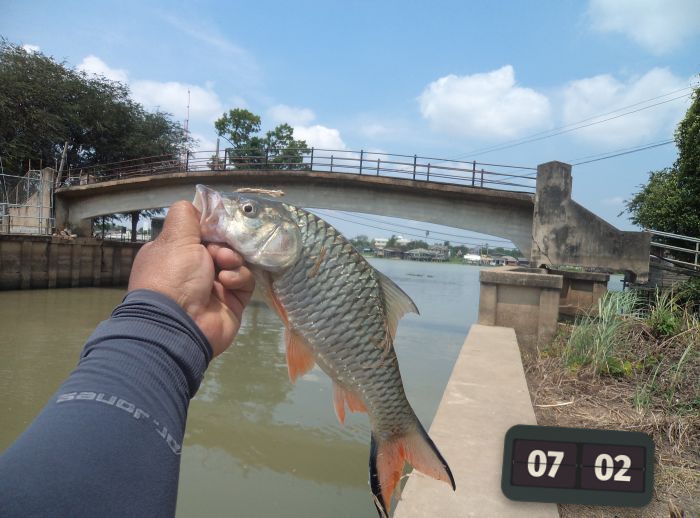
**7:02**
